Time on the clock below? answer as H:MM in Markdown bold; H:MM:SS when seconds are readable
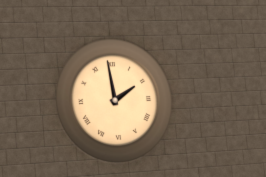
**1:59**
